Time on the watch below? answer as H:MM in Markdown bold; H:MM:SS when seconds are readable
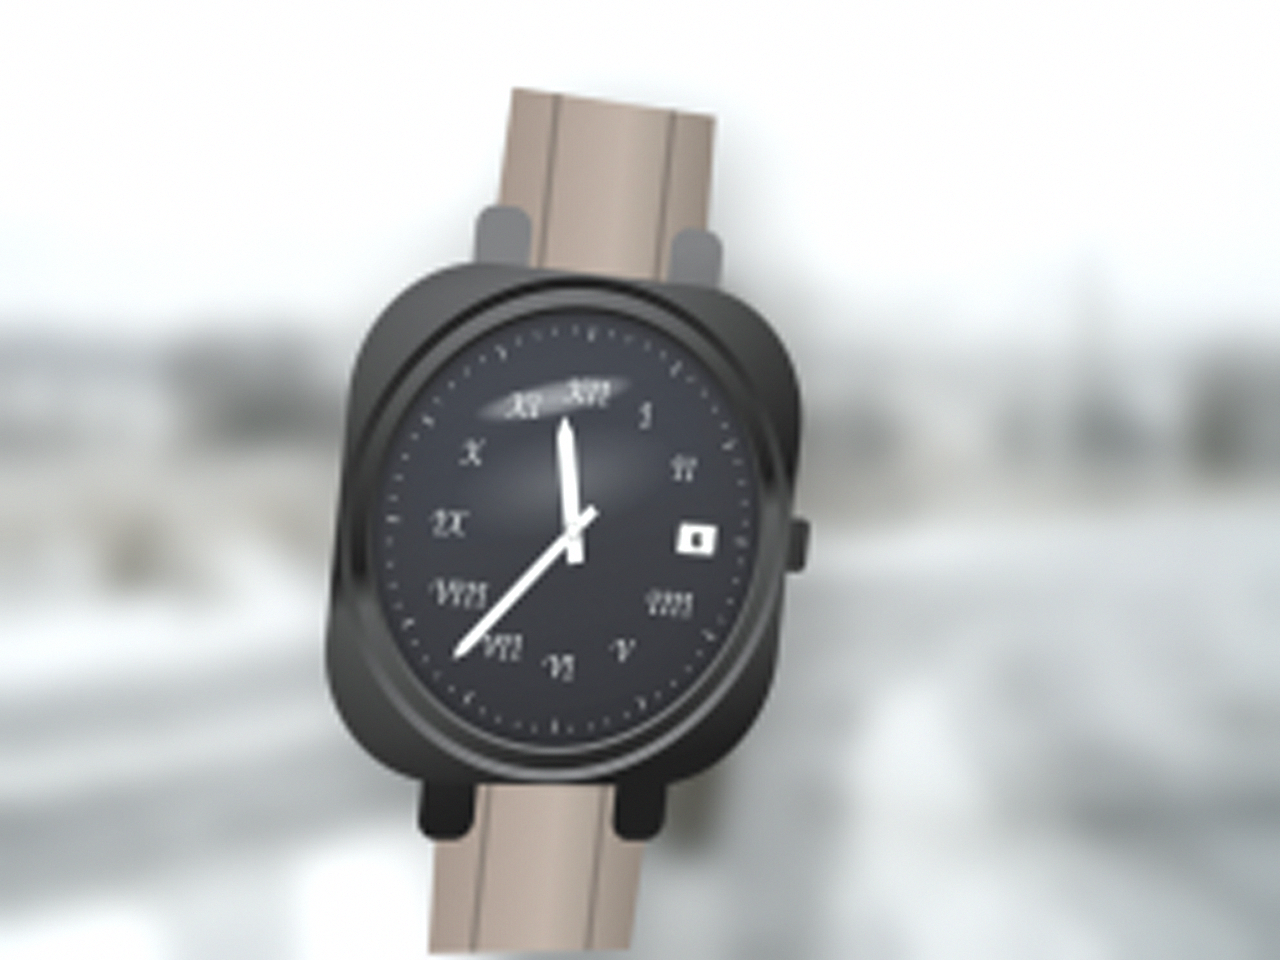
**11:37**
